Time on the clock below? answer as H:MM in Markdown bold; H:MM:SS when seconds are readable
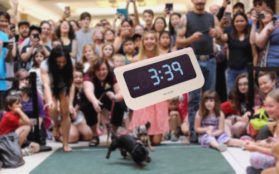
**3:39**
